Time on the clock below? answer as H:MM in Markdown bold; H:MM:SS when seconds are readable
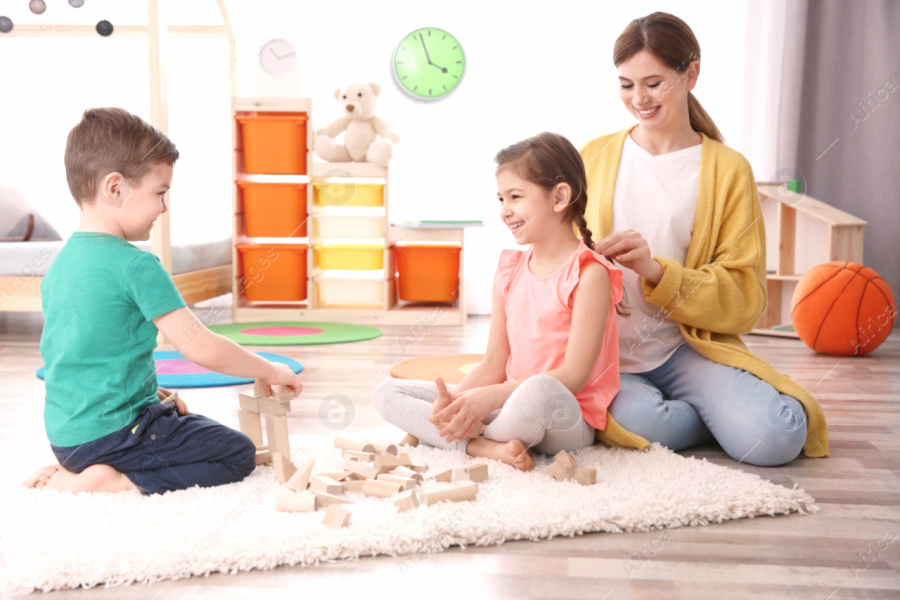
**3:57**
